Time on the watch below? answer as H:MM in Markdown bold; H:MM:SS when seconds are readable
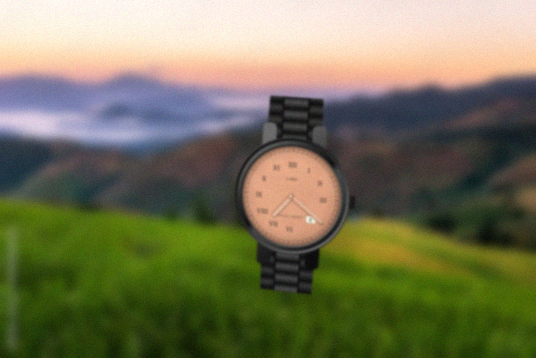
**7:21**
